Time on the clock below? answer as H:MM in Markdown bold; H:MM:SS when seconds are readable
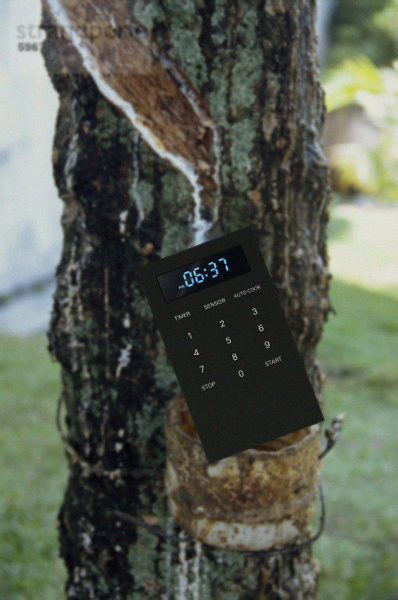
**6:37**
